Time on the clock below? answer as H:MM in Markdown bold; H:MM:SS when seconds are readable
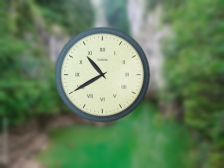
**10:40**
